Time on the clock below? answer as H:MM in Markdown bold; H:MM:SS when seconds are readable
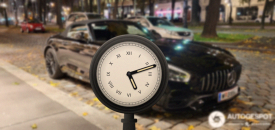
**5:12**
